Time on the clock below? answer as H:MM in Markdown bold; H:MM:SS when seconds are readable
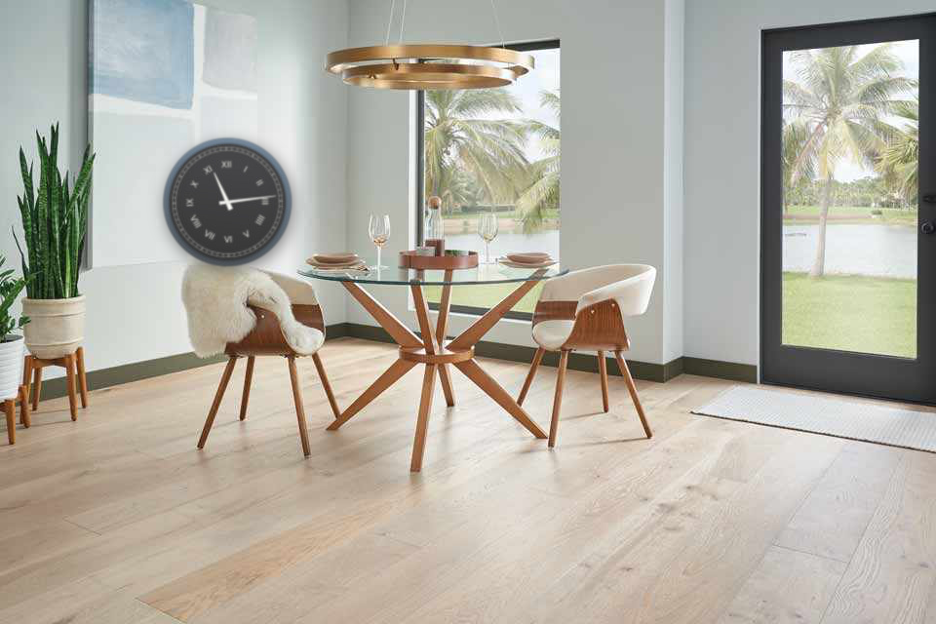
**11:14**
